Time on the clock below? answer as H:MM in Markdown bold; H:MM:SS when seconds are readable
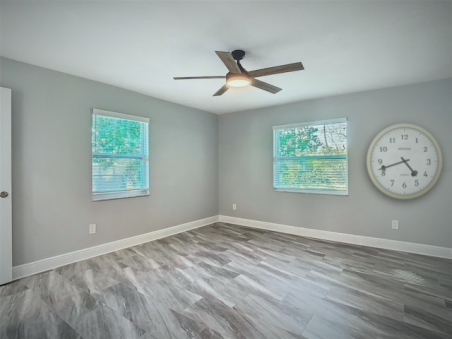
**4:42**
